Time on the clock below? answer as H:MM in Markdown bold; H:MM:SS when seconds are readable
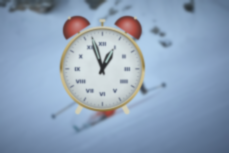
**12:57**
